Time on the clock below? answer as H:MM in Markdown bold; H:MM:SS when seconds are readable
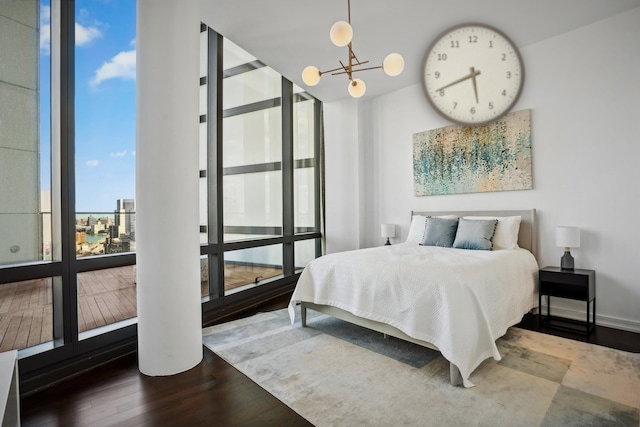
**5:41**
